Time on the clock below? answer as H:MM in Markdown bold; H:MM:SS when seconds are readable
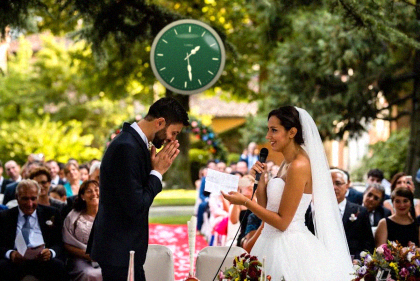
**1:28**
